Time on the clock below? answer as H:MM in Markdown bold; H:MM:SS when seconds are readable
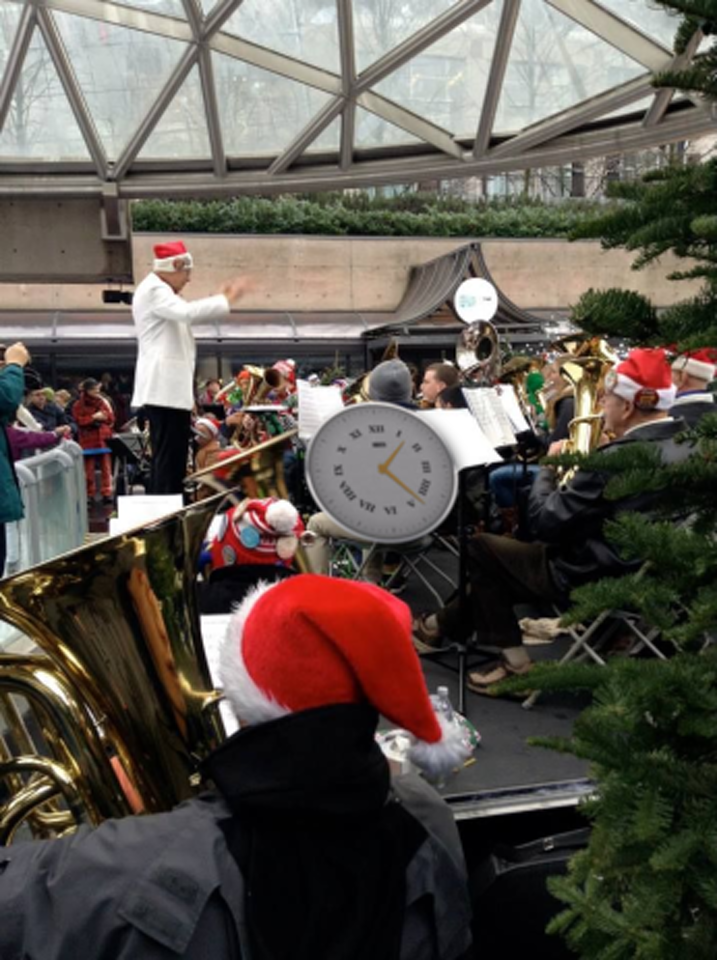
**1:23**
